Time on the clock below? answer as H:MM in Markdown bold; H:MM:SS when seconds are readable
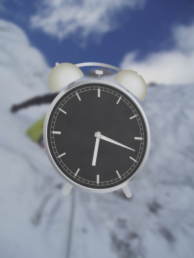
**6:18**
